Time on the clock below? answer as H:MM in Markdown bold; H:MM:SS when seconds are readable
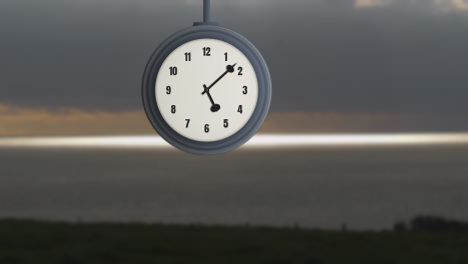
**5:08**
